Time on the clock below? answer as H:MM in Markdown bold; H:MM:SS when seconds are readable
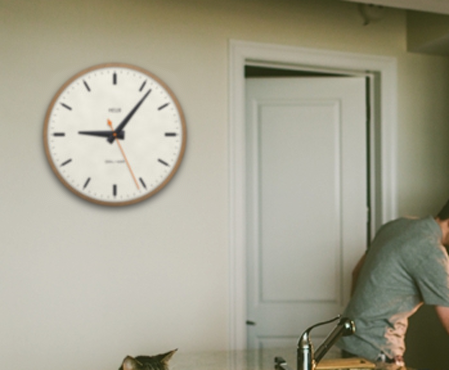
**9:06:26**
